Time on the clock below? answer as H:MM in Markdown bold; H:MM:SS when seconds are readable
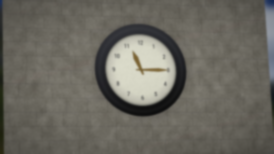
**11:15**
